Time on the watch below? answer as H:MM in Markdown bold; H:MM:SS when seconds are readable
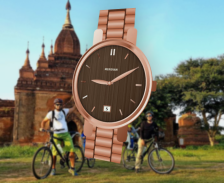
**9:10**
